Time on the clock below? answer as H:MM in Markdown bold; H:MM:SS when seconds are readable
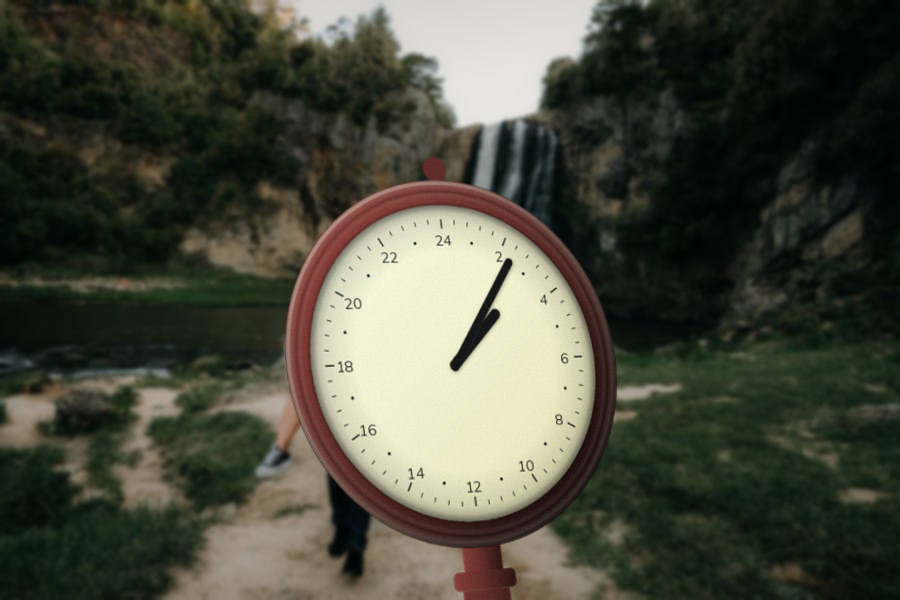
**3:06**
